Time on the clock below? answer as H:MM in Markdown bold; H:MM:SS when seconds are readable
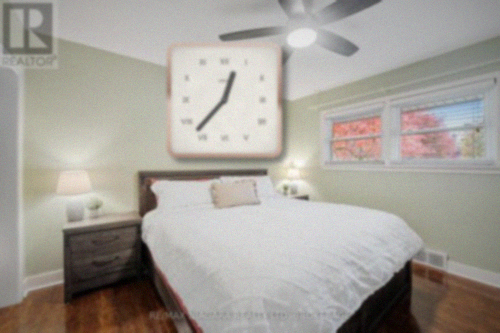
**12:37**
